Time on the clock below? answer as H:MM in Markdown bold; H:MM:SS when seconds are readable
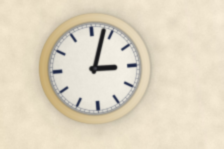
**3:03**
